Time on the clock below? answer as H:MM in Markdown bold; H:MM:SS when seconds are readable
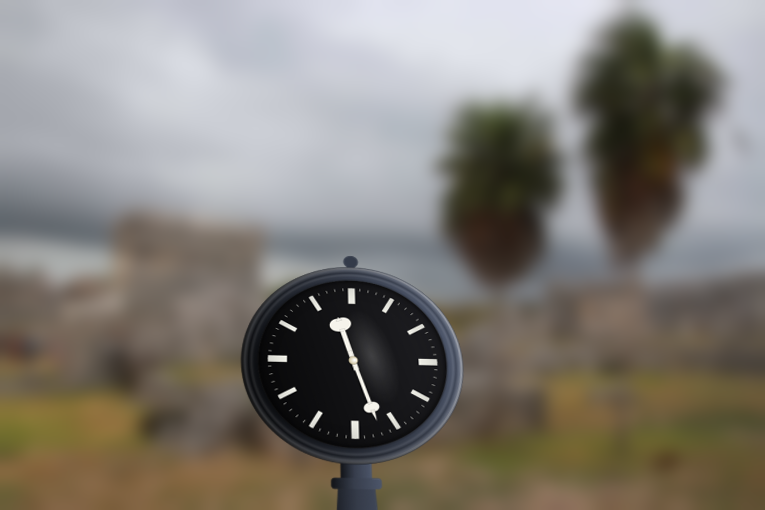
**11:27**
